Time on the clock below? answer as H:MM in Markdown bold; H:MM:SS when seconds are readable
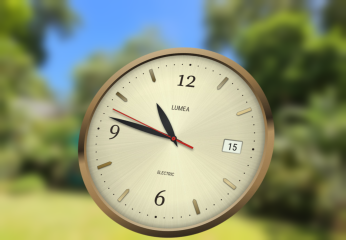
**10:46:48**
